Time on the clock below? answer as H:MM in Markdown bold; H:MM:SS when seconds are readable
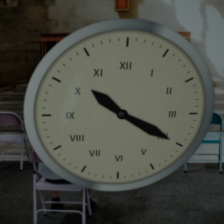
**10:20**
